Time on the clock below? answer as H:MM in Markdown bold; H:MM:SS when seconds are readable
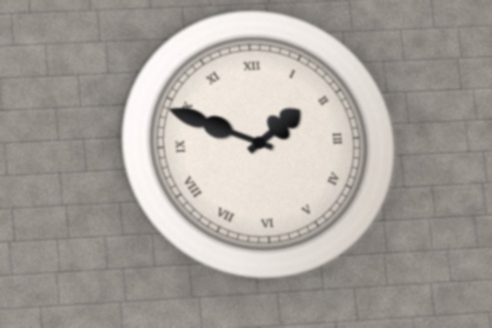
**1:49**
